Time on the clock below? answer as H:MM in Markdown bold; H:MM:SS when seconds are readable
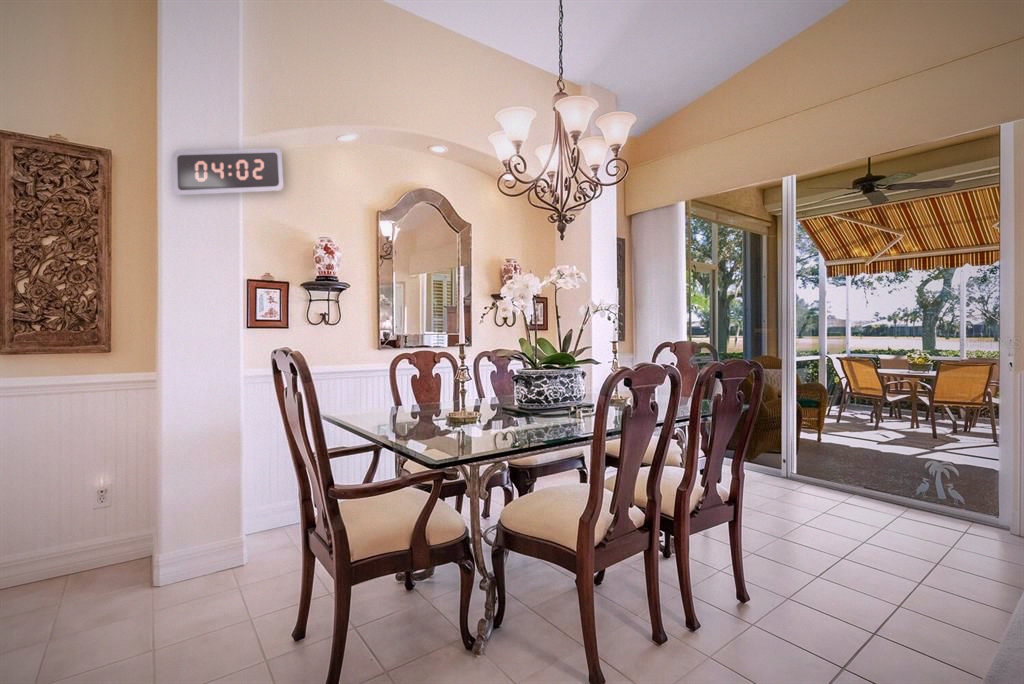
**4:02**
